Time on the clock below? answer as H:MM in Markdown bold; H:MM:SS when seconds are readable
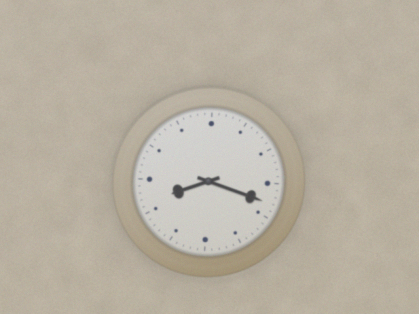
**8:18**
